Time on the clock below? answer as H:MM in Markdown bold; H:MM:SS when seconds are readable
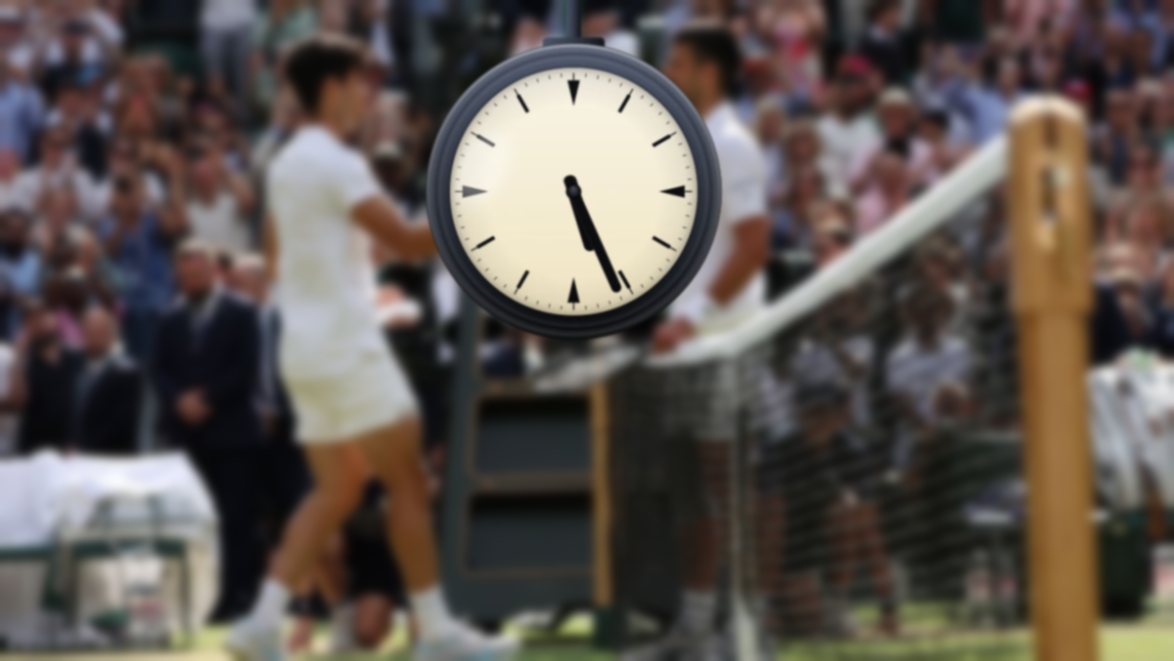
**5:26**
